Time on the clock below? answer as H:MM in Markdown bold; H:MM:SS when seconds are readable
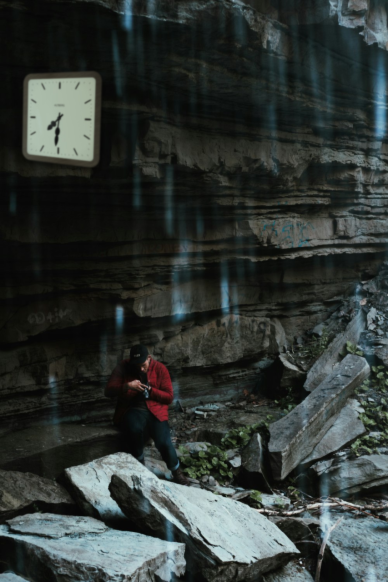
**7:31**
